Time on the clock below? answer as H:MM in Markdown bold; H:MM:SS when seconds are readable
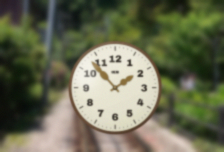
**1:53**
